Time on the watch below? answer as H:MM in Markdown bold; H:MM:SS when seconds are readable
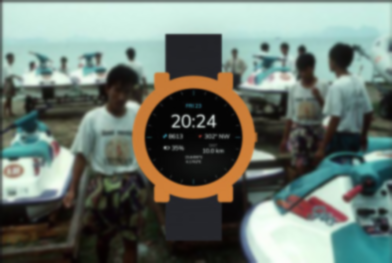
**20:24**
